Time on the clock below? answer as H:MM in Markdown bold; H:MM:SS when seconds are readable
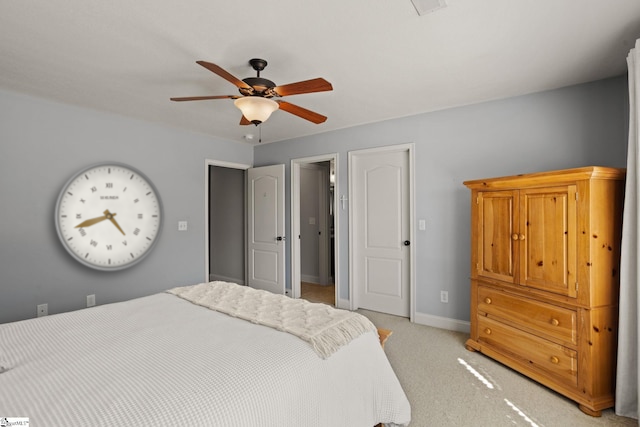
**4:42**
